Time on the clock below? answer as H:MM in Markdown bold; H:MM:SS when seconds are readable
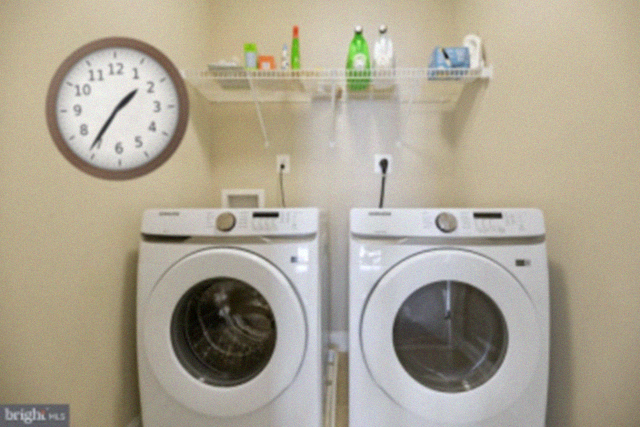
**1:36**
